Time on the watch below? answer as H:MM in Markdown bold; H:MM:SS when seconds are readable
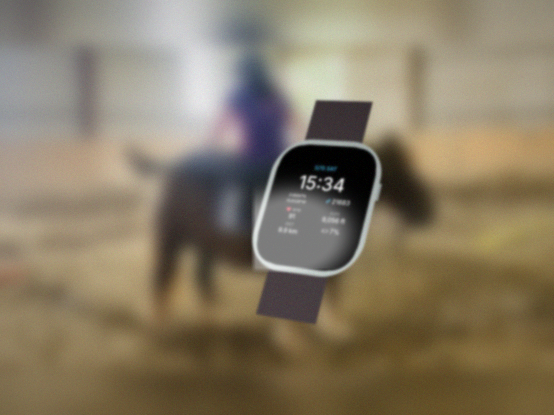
**15:34**
